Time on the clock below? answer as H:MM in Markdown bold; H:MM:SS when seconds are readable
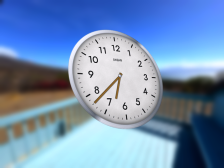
**6:38**
